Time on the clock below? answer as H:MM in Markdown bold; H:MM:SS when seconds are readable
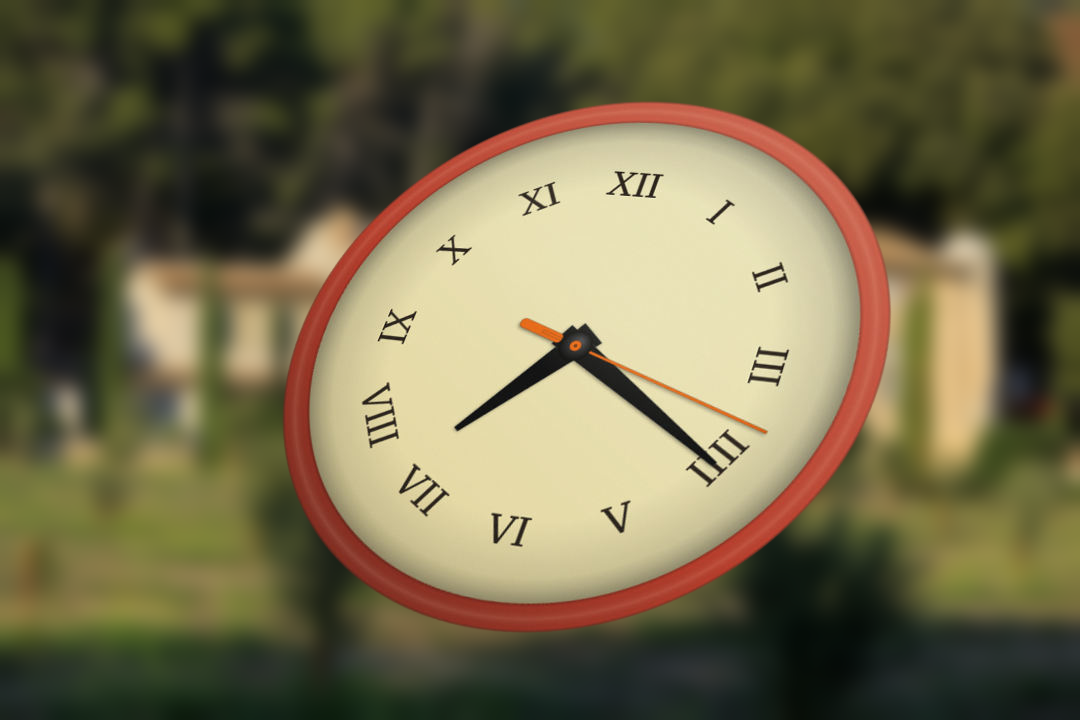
**7:20:18**
